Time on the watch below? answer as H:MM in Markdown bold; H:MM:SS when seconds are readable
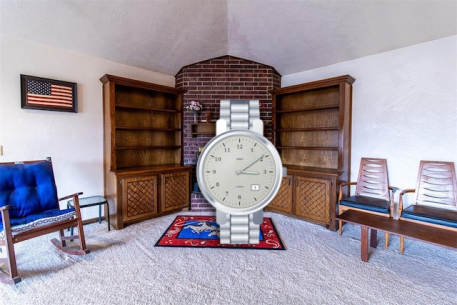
**3:09**
